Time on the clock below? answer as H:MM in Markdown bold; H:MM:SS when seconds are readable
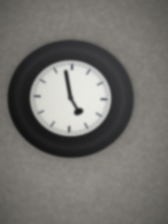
**4:58**
